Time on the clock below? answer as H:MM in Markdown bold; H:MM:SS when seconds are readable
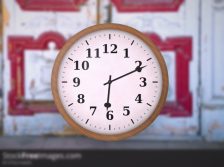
**6:11**
